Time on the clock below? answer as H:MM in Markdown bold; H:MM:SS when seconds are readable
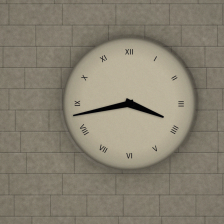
**3:43**
